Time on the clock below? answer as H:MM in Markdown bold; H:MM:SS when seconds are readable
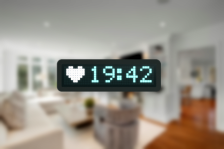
**19:42**
